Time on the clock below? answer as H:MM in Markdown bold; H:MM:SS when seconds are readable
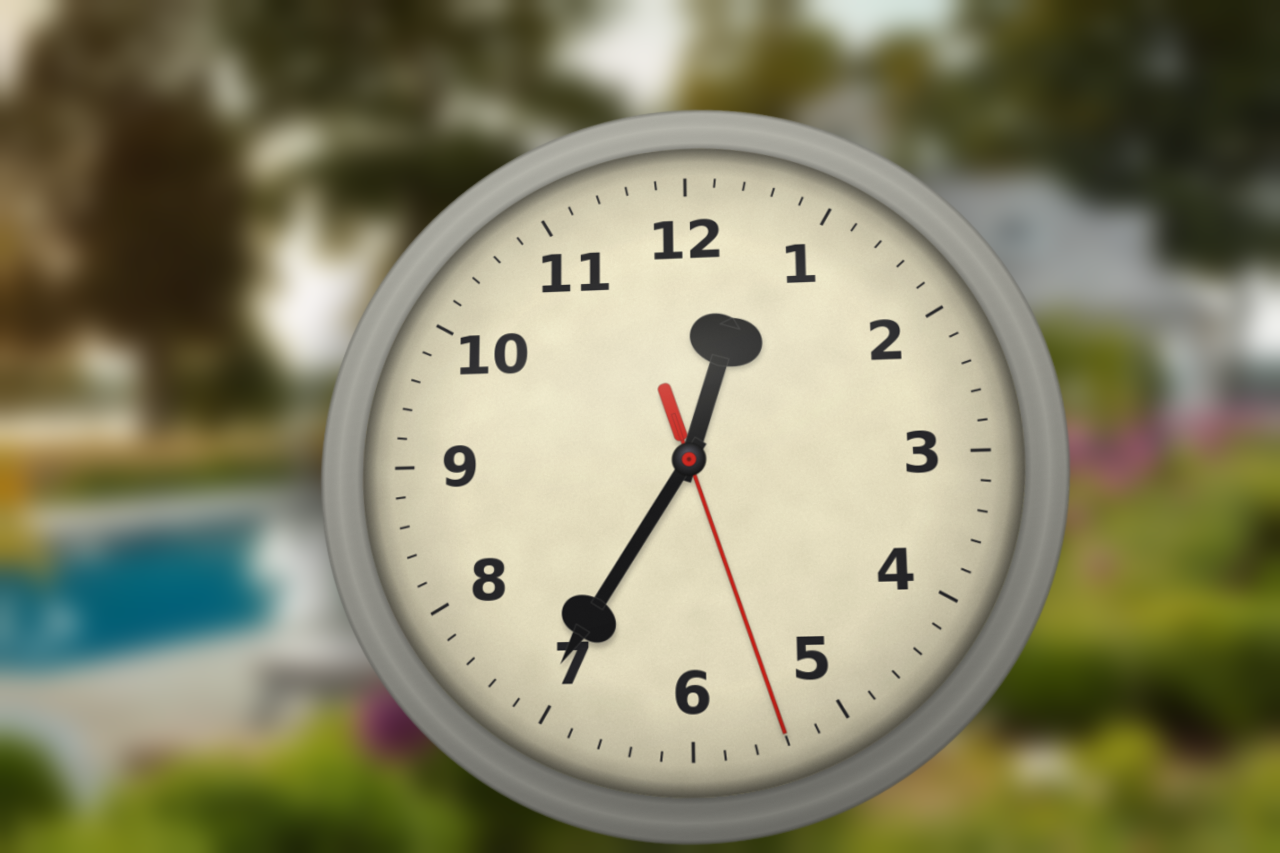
**12:35:27**
